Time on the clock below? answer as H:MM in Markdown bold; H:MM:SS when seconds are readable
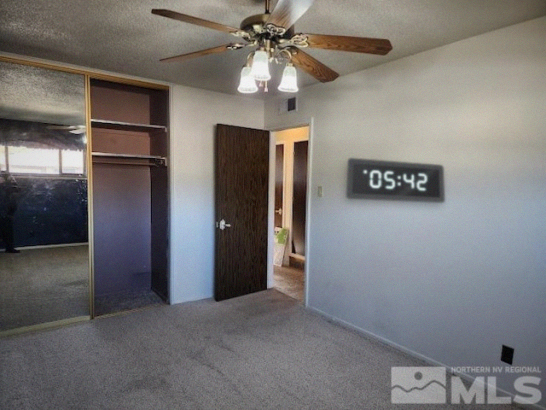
**5:42**
